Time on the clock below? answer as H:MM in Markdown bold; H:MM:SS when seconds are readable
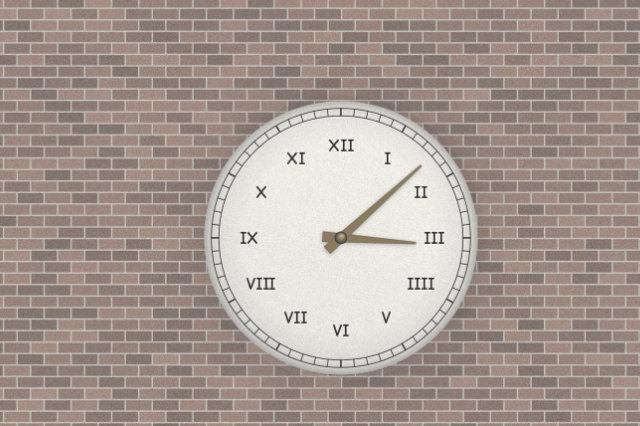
**3:08**
